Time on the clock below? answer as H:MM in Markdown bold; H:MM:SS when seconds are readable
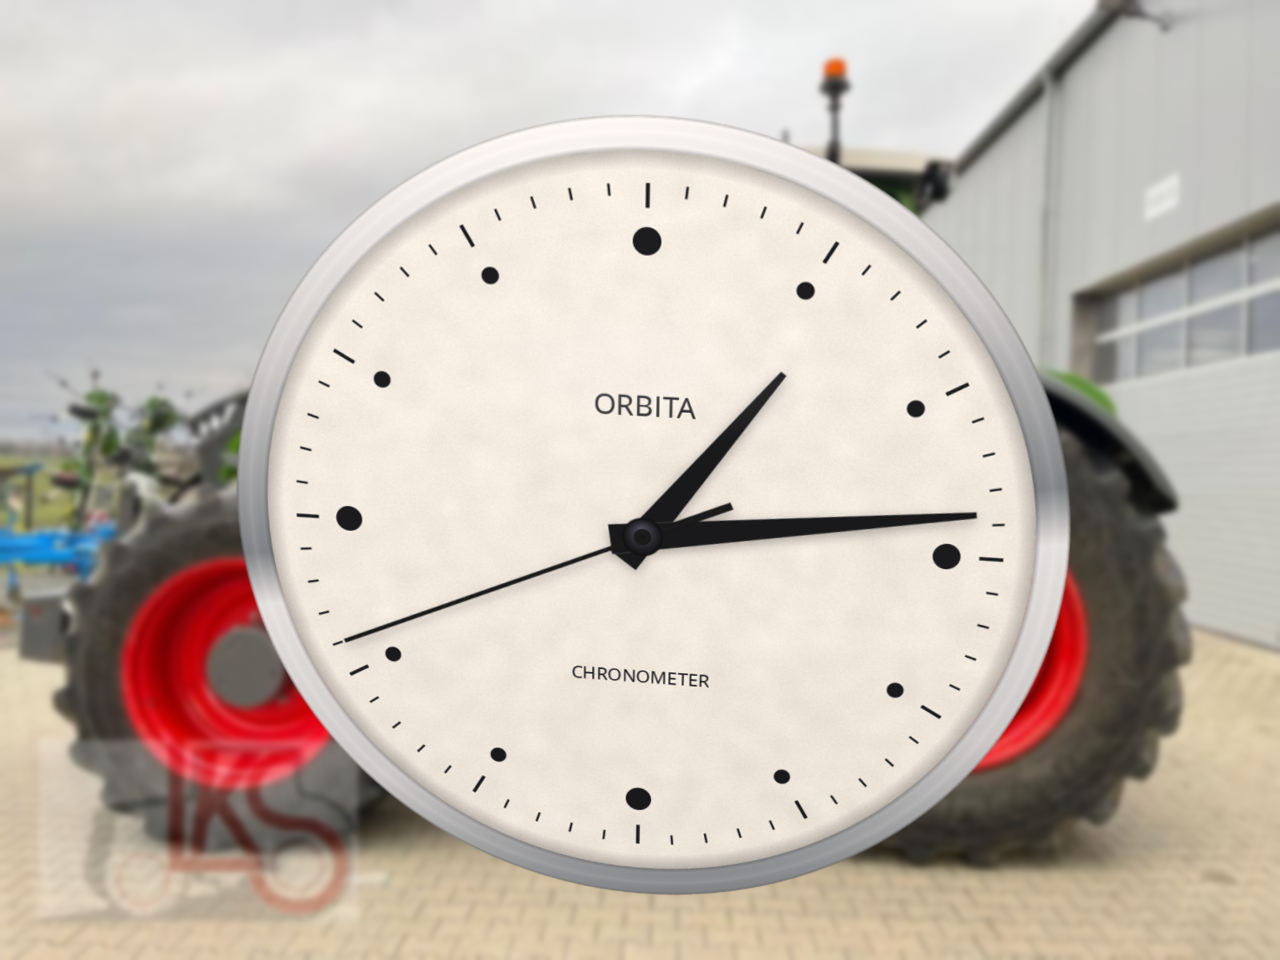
**1:13:41**
